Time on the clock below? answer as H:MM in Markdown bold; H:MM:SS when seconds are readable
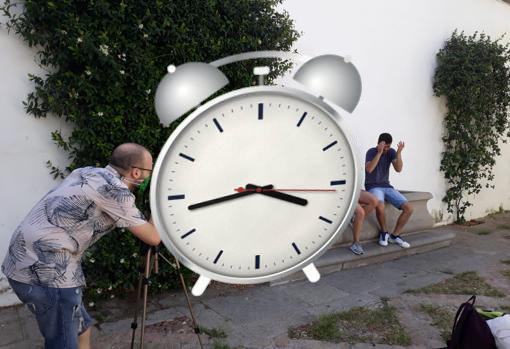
**3:43:16**
